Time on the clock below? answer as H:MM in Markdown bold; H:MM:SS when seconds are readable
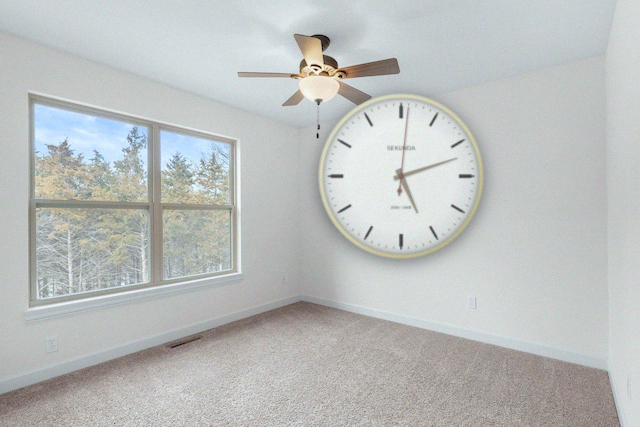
**5:12:01**
